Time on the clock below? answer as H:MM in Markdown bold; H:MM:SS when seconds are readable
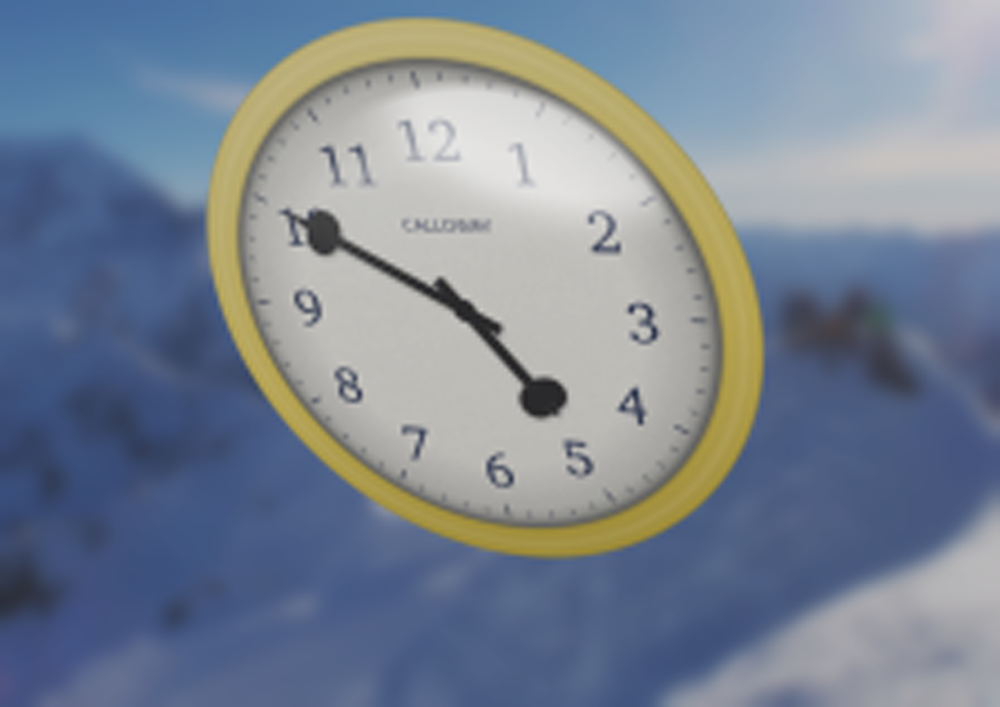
**4:50**
